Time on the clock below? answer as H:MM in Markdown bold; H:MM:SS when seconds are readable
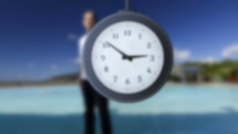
**2:51**
